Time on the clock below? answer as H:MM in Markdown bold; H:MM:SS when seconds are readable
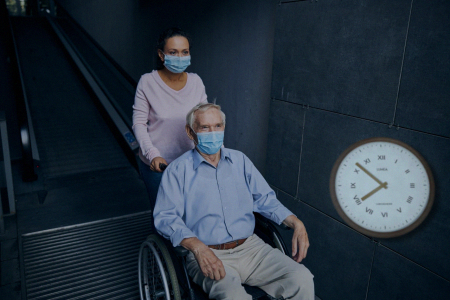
**7:52**
